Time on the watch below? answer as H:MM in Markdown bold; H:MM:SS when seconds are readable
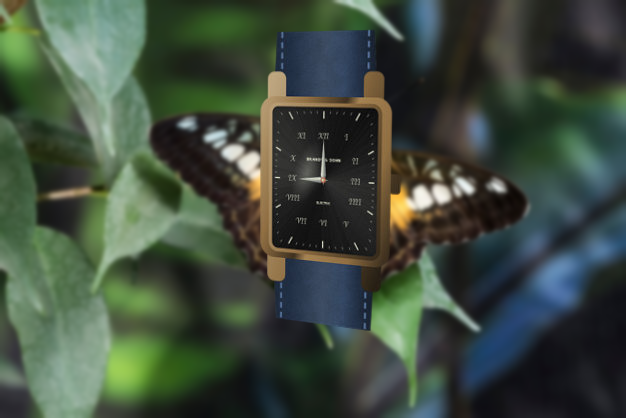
**9:00**
